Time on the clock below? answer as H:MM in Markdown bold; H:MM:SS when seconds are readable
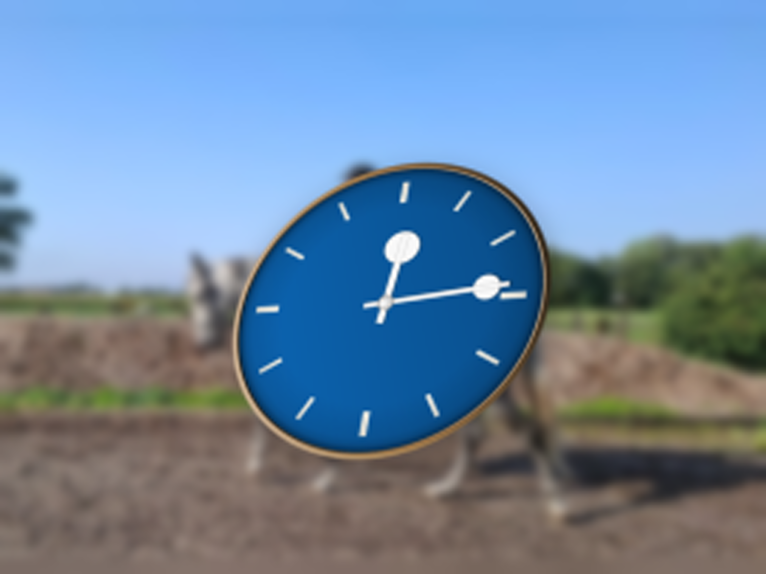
**12:14**
